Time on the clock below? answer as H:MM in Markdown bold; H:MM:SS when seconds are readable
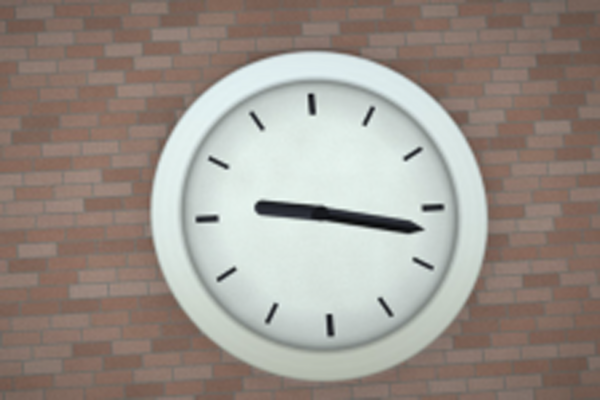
**9:17**
